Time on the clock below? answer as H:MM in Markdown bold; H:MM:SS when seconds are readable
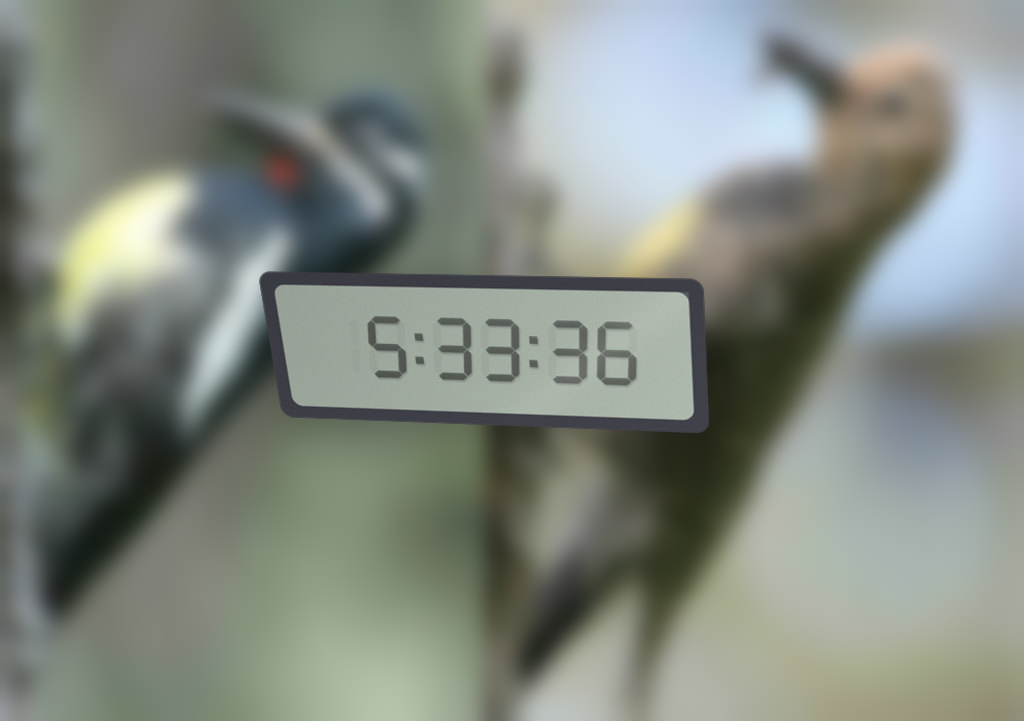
**5:33:36**
